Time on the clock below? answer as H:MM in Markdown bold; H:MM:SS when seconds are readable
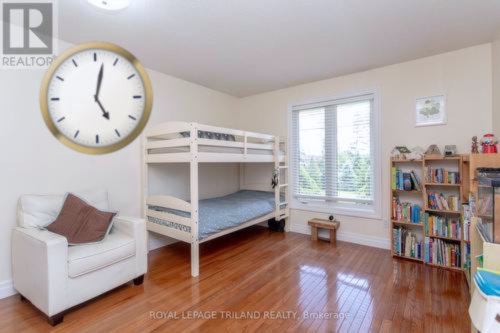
**5:02**
